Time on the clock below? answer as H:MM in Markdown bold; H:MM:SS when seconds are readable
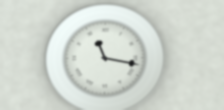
**11:17**
